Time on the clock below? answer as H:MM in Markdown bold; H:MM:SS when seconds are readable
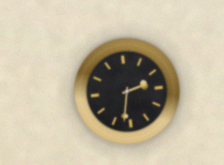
**2:32**
